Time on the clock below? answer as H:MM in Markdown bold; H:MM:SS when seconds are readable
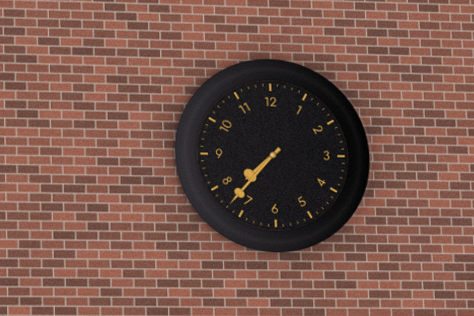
**7:37**
